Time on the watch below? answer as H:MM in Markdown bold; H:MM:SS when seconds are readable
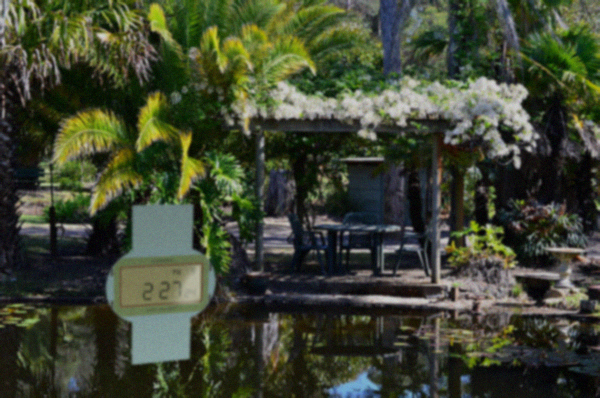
**2:27**
